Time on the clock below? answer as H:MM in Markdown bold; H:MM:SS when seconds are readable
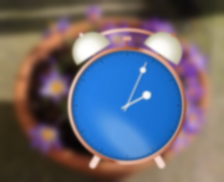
**2:04**
